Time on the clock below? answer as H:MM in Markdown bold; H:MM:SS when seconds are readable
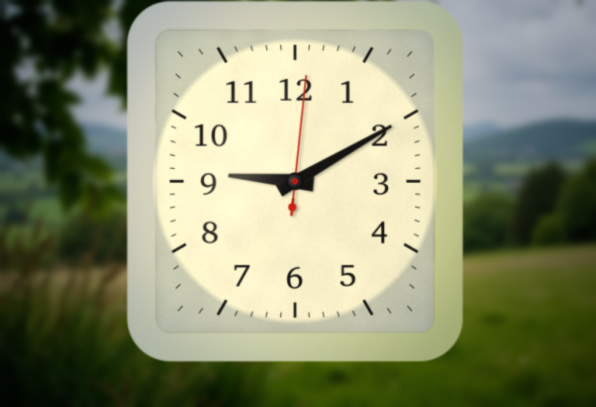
**9:10:01**
